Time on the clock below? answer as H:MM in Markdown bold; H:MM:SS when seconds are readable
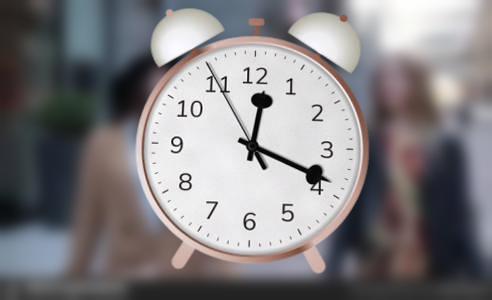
**12:18:55**
